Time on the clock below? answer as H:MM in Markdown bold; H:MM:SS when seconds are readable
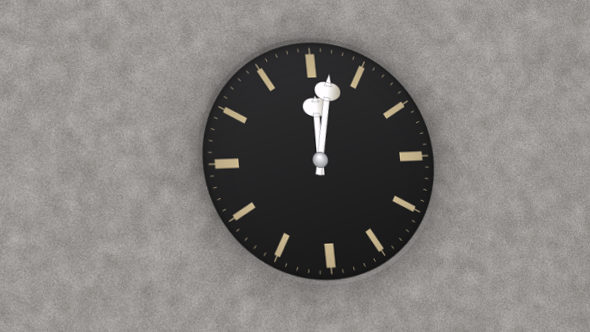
**12:02**
